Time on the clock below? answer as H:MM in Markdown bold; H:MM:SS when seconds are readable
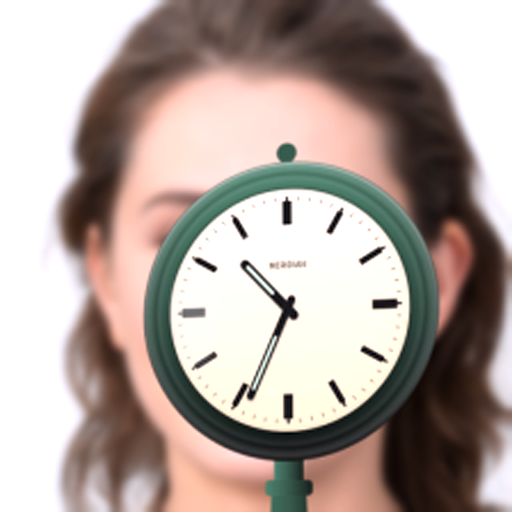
**10:34**
